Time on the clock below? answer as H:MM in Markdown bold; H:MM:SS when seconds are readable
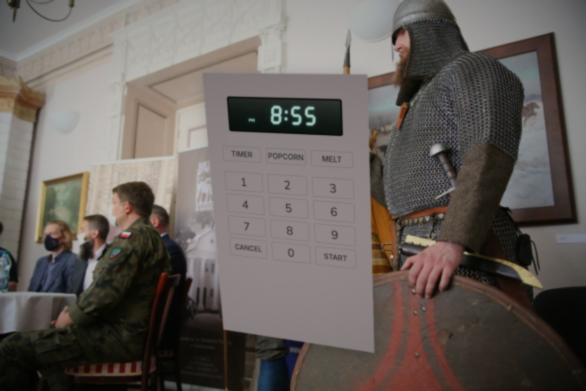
**8:55**
